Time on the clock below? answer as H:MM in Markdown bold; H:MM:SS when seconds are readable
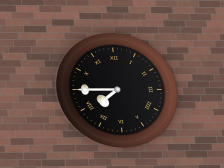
**7:45**
